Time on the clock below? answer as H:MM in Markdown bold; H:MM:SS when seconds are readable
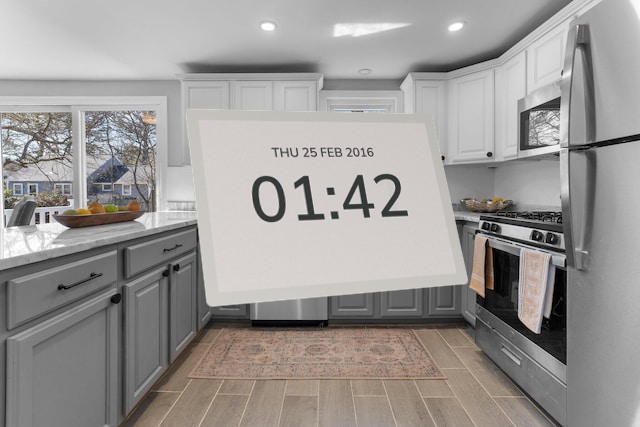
**1:42**
